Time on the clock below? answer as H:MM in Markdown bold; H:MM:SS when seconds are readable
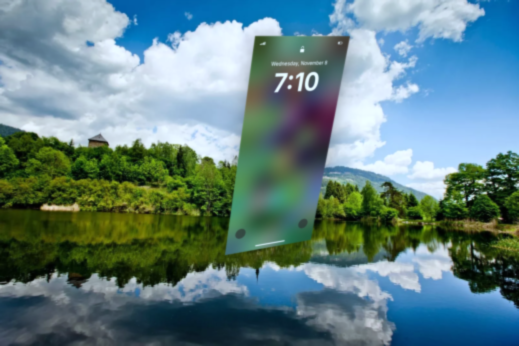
**7:10**
